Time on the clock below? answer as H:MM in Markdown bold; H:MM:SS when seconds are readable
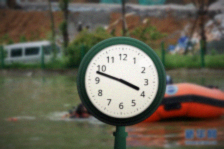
**3:48**
